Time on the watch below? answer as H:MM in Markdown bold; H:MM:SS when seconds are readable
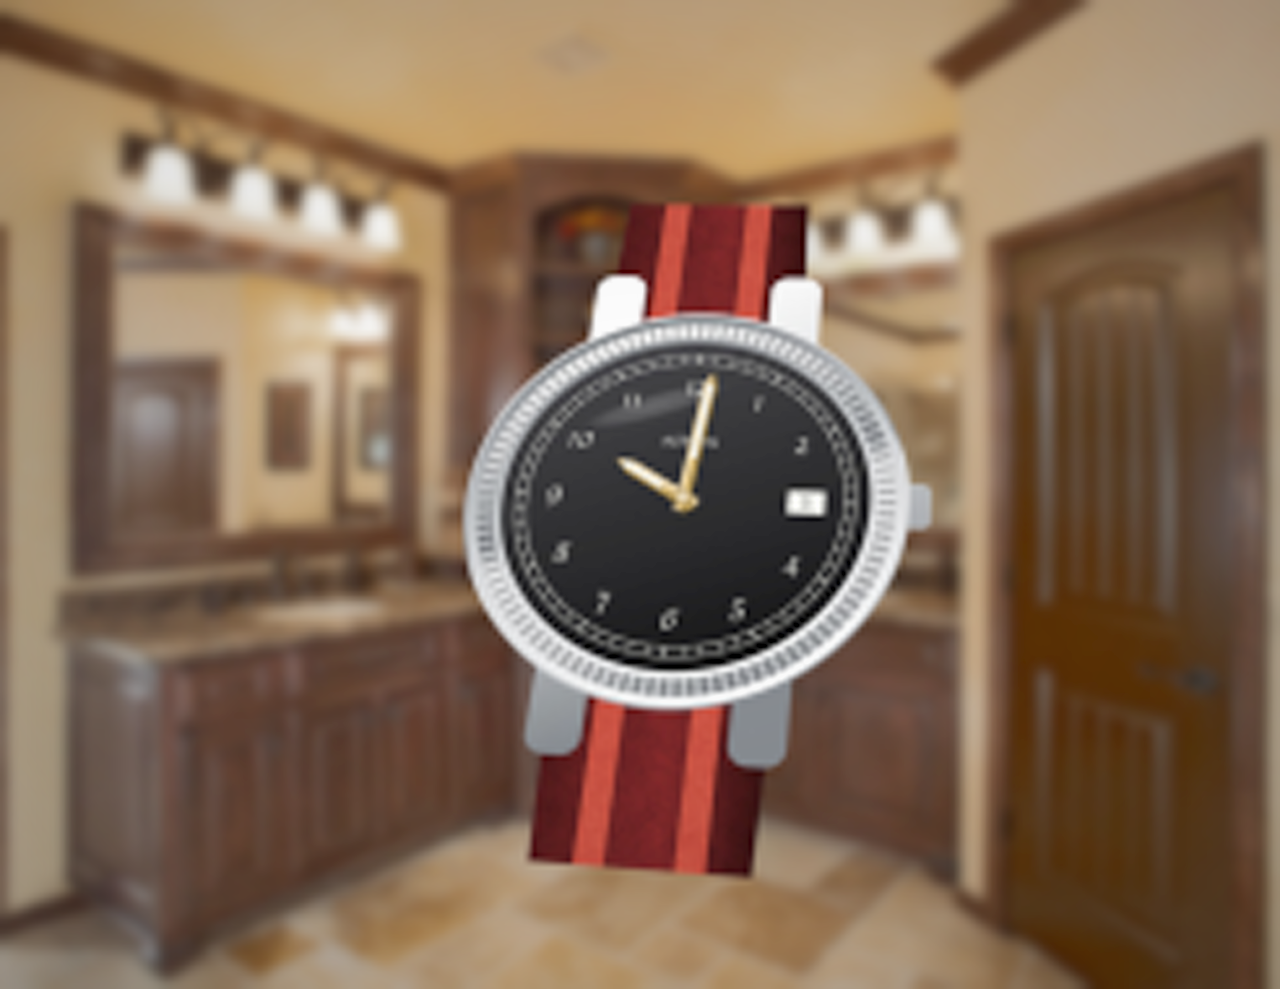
**10:01**
